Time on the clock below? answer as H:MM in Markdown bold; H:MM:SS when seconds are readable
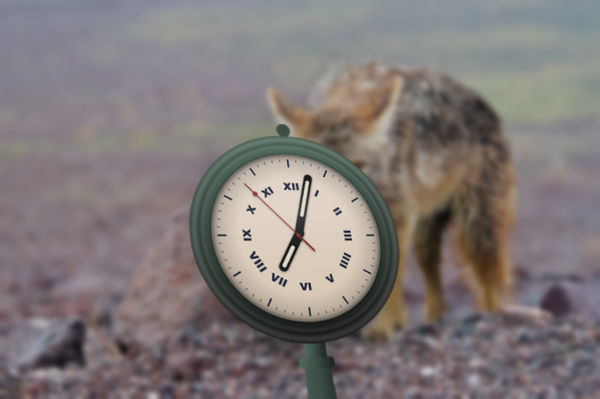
**7:02:53**
